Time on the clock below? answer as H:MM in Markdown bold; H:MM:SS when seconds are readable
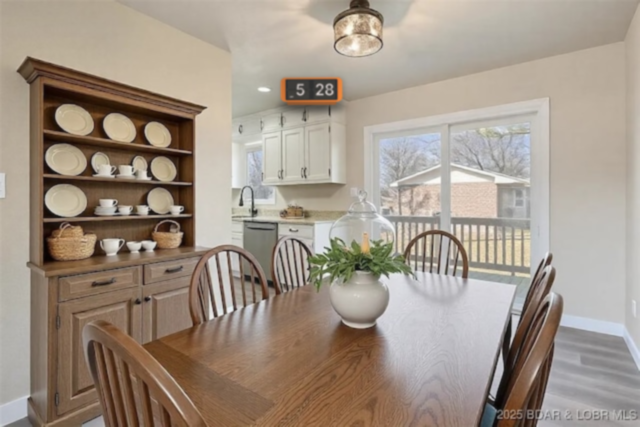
**5:28**
